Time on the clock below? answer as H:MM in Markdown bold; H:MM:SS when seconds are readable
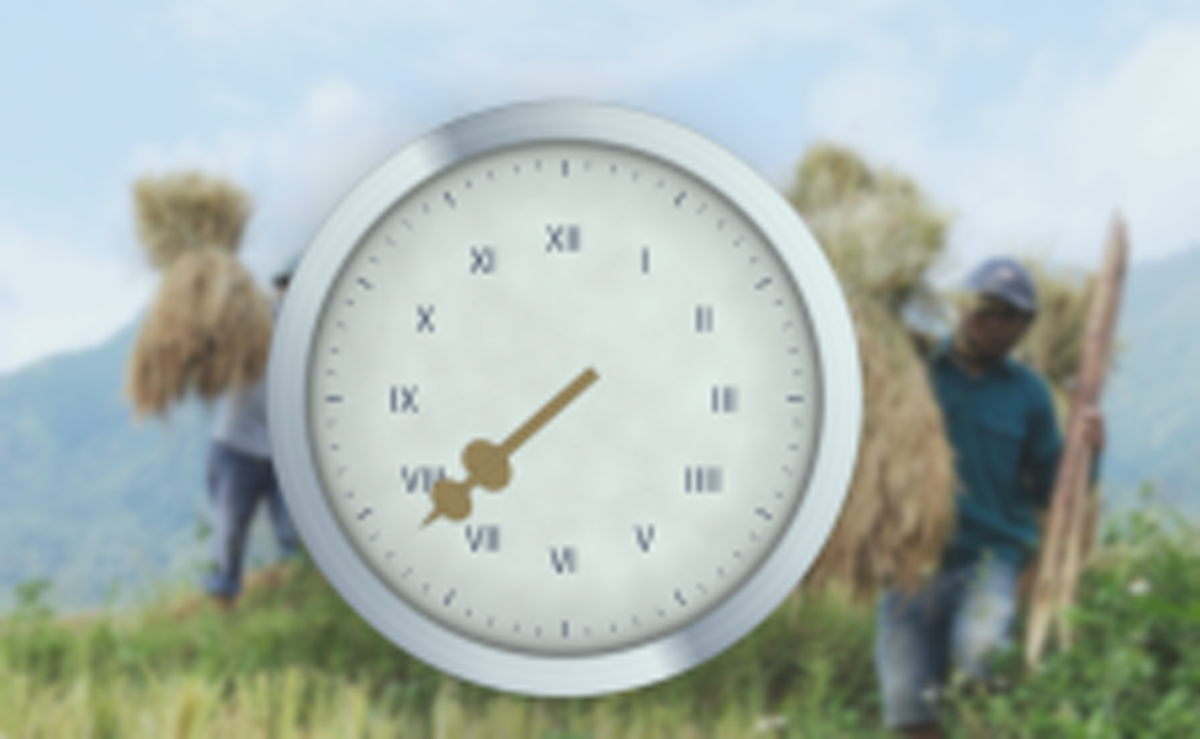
**7:38**
